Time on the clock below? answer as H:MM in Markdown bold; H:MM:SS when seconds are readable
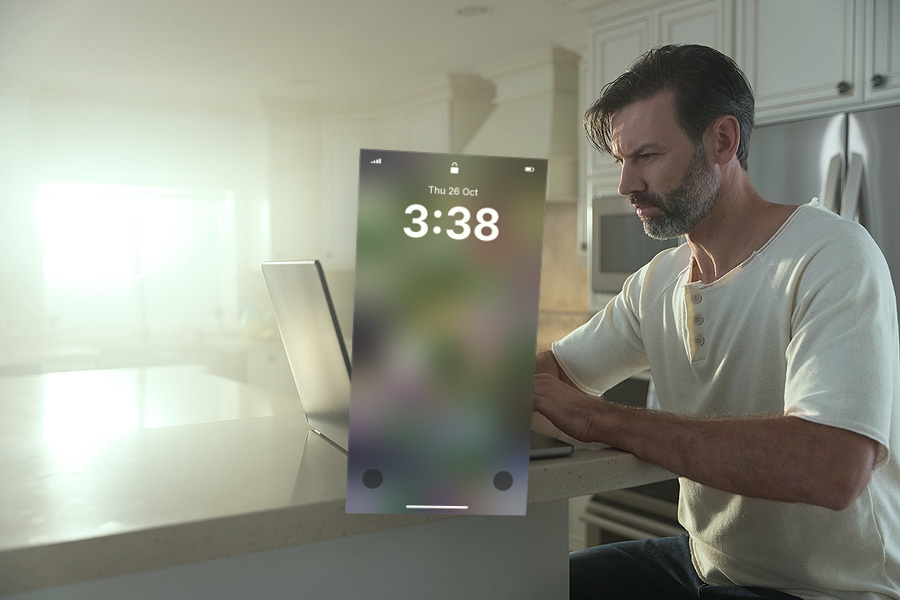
**3:38**
